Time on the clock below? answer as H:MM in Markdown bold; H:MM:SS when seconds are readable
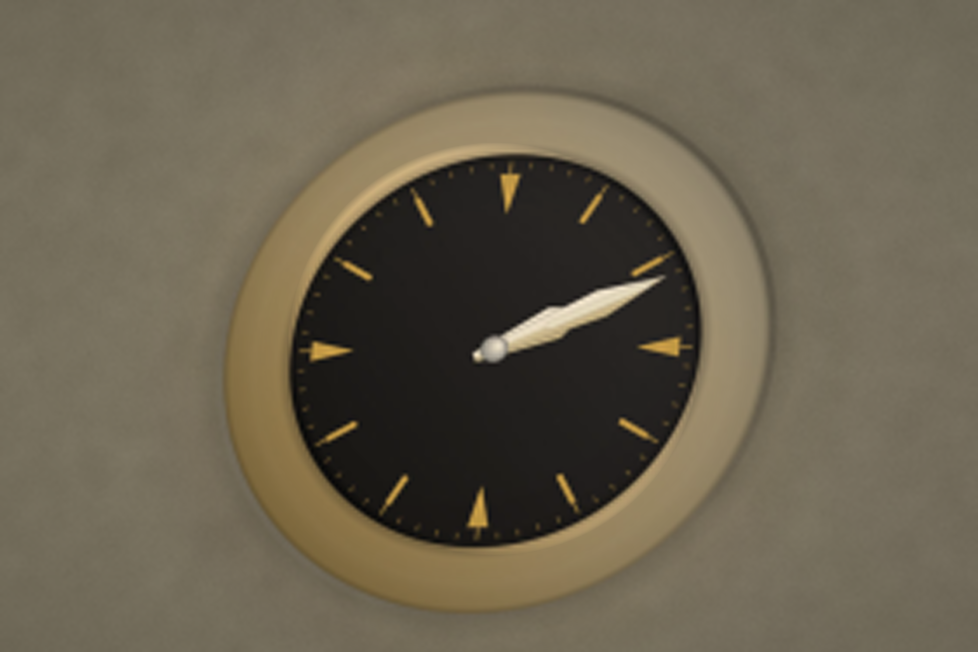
**2:11**
